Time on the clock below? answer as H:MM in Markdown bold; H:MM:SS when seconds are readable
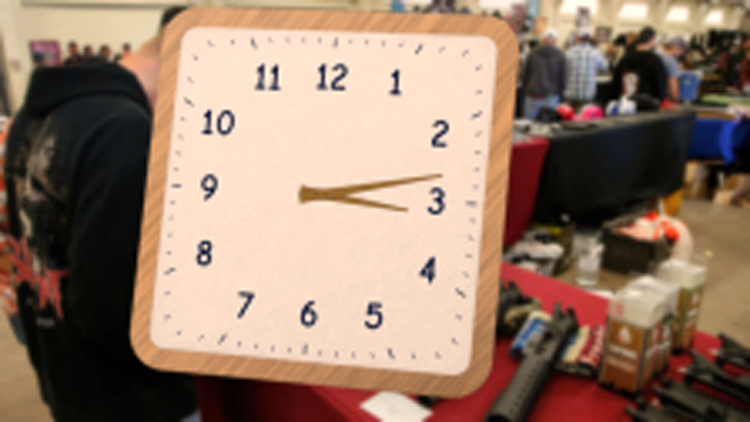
**3:13**
